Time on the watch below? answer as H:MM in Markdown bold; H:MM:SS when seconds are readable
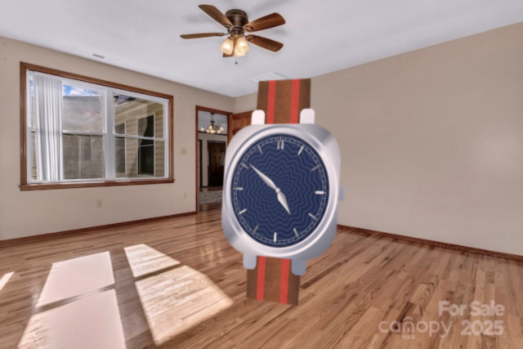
**4:51**
